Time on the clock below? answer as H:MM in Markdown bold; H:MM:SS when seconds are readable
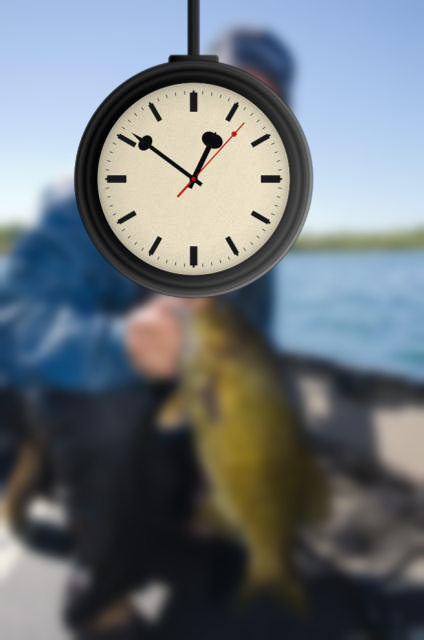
**12:51:07**
